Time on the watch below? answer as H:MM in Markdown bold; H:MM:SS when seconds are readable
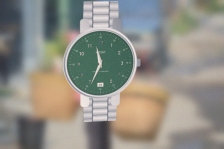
**11:34**
